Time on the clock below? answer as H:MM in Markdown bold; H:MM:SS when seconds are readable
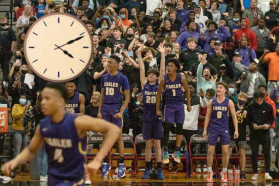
**4:11**
